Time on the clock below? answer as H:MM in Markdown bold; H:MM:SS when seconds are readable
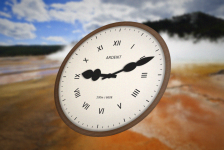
**9:11**
